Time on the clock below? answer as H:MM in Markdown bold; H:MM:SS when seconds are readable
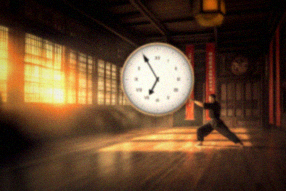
**6:55**
